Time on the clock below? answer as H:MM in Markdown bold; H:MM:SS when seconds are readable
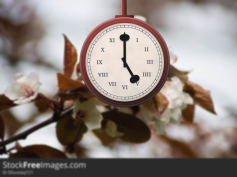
**5:00**
